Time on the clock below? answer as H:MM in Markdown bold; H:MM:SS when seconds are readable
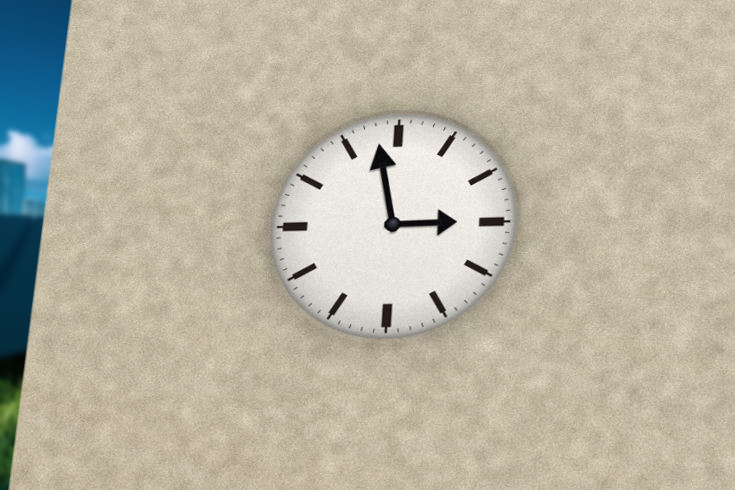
**2:58**
